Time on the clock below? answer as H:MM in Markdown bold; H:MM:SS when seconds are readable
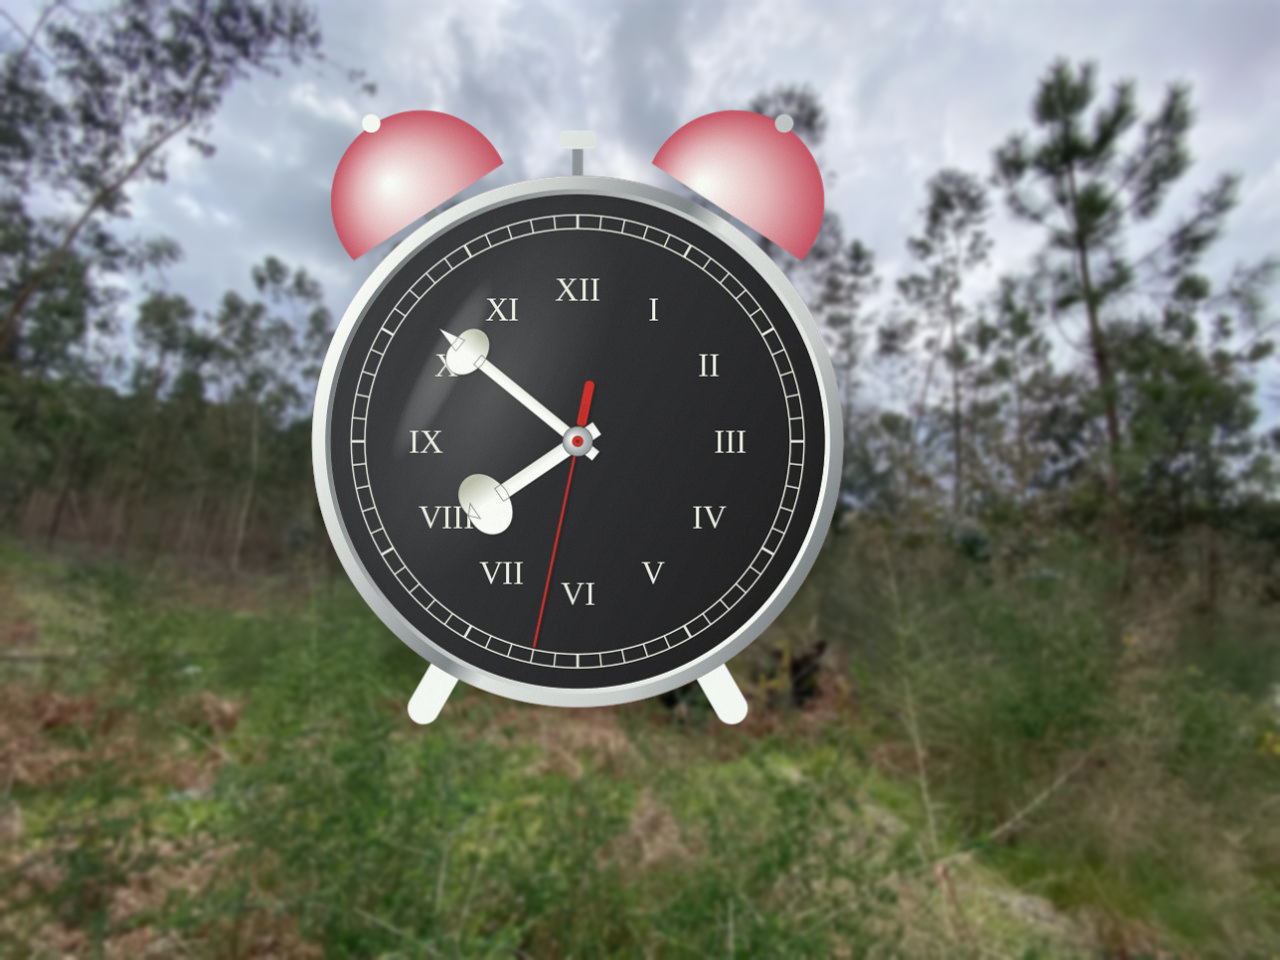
**7:51:32**
